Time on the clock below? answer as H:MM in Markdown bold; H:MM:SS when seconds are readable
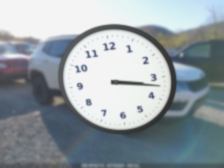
**3:17**
